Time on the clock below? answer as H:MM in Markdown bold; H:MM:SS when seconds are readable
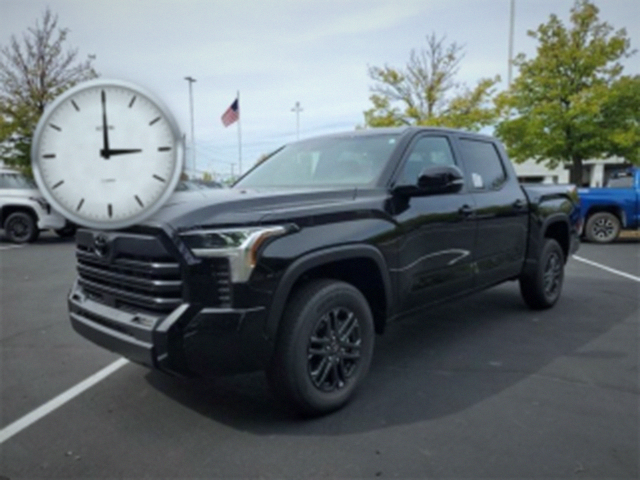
**3:00**
